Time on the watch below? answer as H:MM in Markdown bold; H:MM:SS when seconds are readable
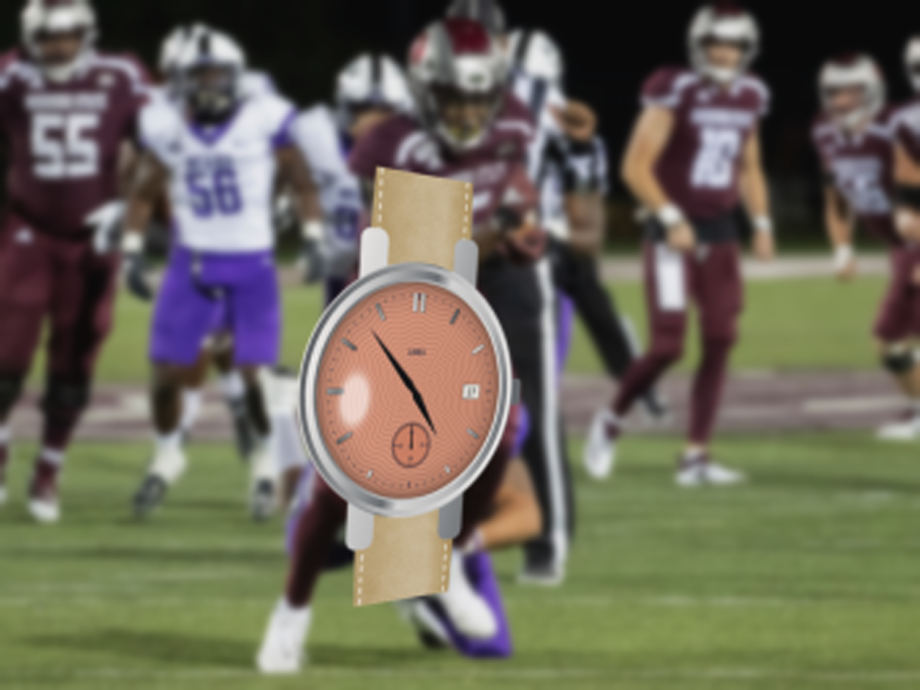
**4:53**
